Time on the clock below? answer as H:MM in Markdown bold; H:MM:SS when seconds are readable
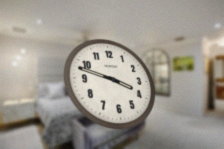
**3:48**
